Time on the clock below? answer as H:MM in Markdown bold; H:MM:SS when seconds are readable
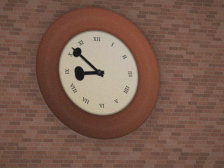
**8:52**
